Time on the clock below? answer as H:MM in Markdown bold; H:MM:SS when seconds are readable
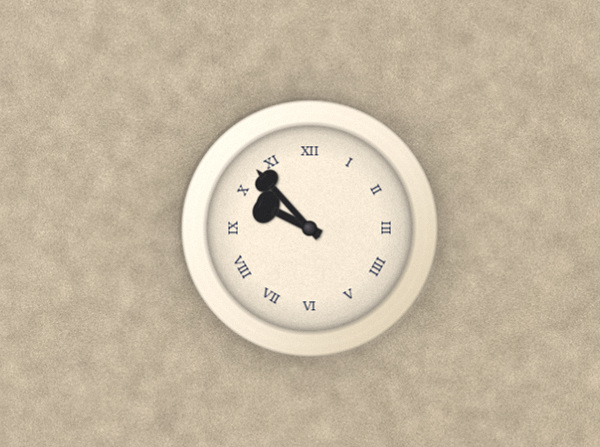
**9:53**
